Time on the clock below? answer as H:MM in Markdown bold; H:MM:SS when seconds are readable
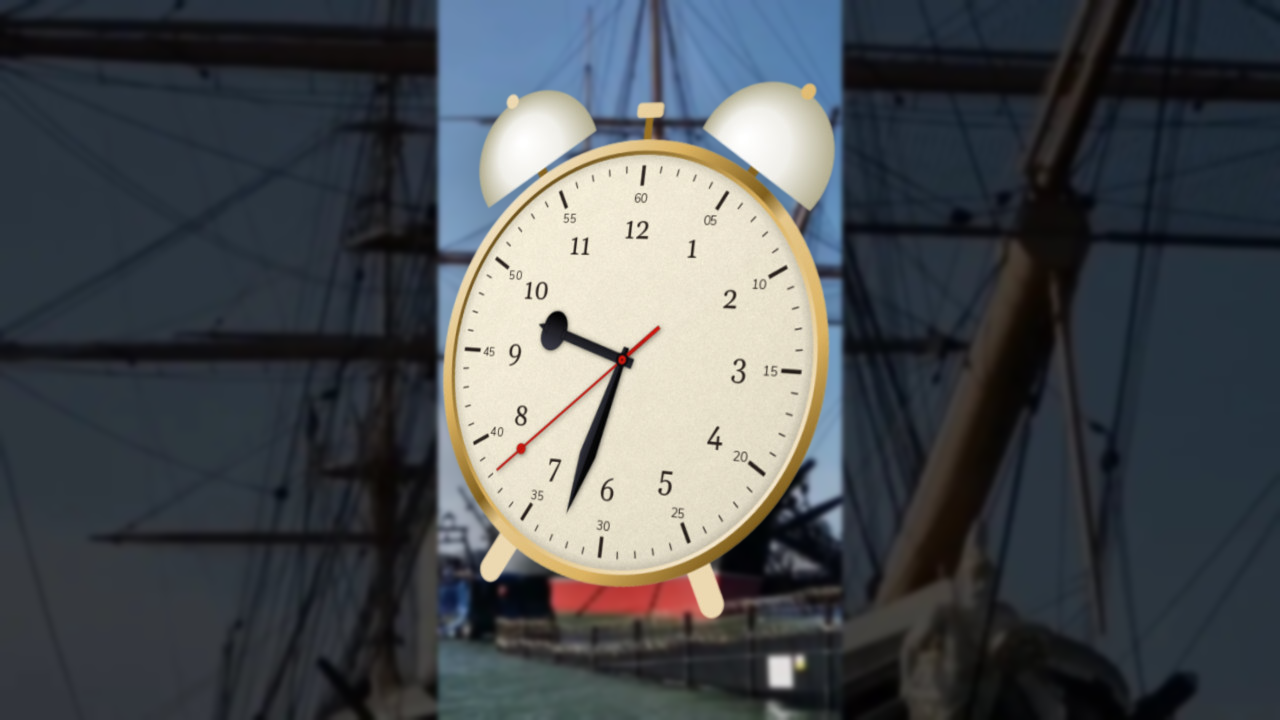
**9:32:38**
